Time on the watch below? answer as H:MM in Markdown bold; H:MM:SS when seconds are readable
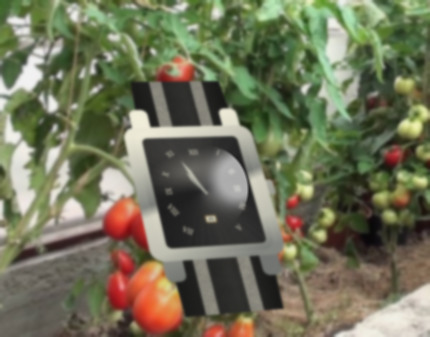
**10:56**
